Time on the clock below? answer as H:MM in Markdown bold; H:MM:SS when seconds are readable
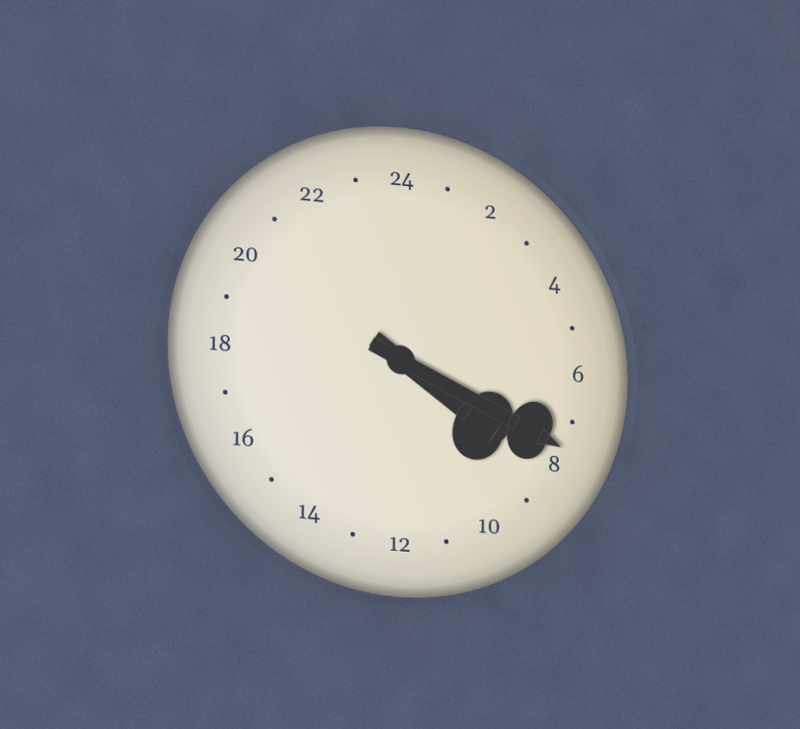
**8:19**
